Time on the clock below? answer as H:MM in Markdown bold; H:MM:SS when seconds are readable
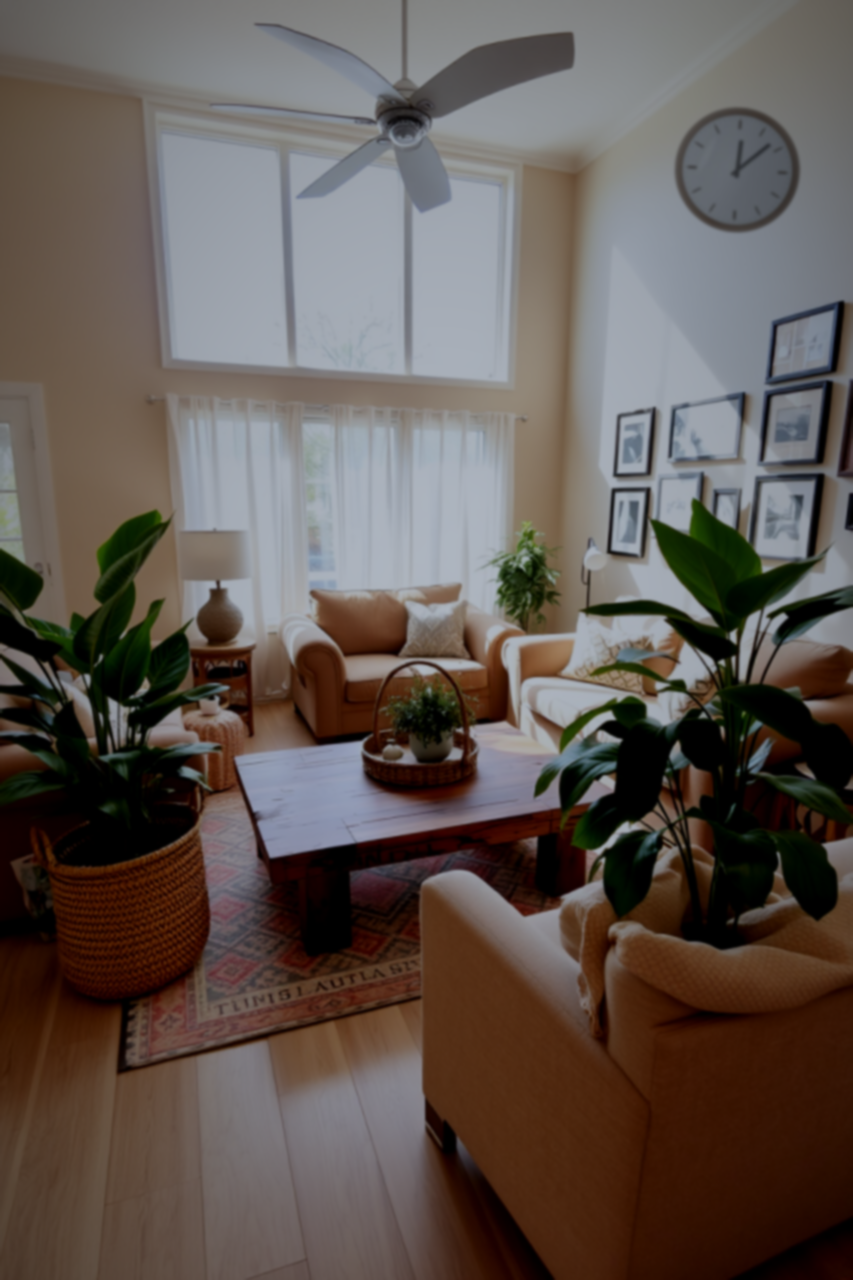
**12:08**
